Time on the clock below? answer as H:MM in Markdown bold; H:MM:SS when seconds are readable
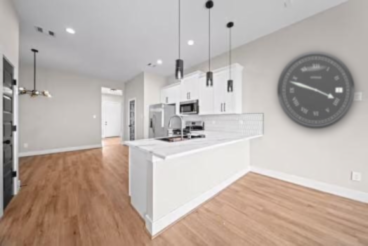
**3:48**
